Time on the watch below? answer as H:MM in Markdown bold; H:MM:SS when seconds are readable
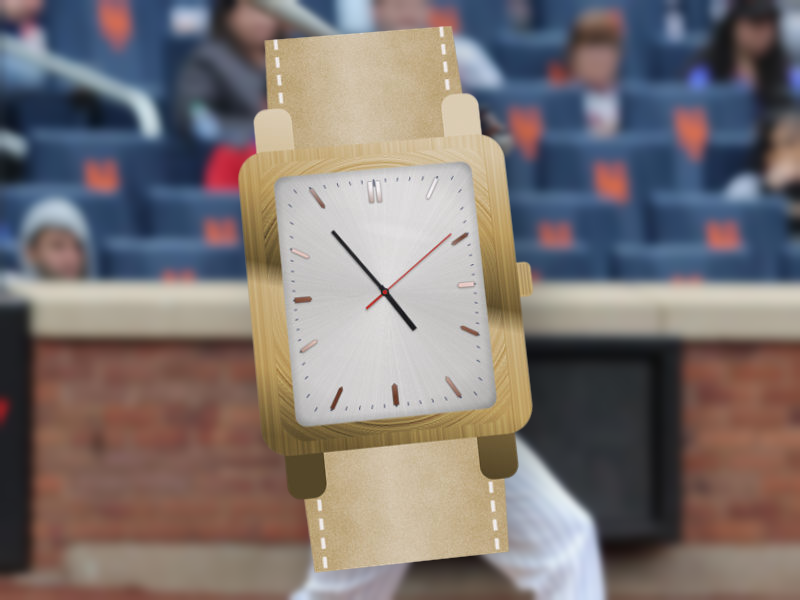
**4:54:09**
